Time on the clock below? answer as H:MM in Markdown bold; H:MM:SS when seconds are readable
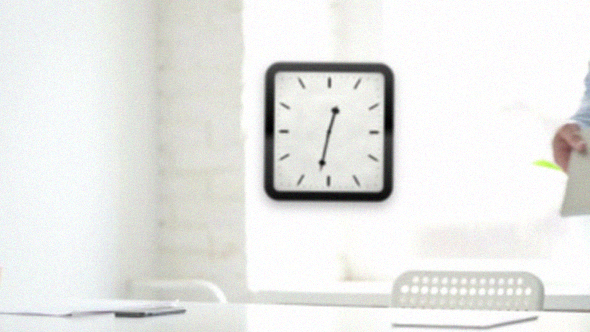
**12:32**
